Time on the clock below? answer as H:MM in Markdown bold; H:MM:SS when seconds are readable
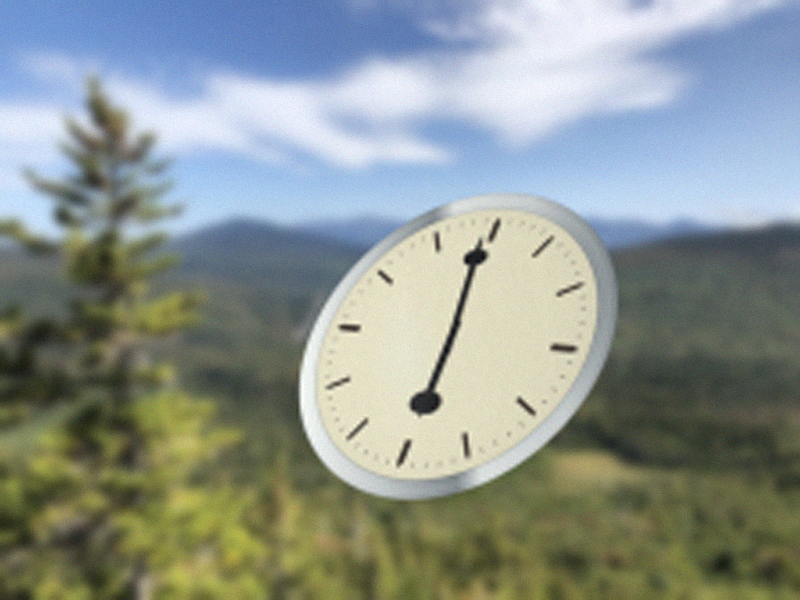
**5:59**
